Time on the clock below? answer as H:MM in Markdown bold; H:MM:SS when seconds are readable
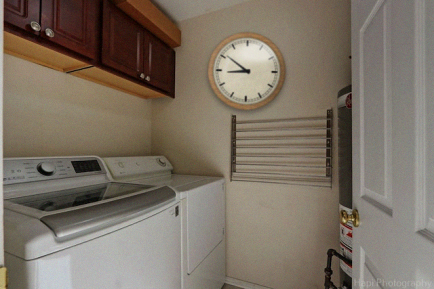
**8:51**
